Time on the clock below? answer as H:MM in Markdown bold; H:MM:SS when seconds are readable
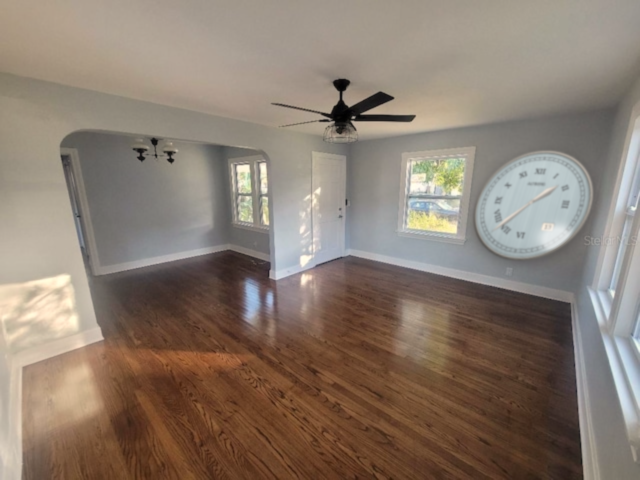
**1:37**
